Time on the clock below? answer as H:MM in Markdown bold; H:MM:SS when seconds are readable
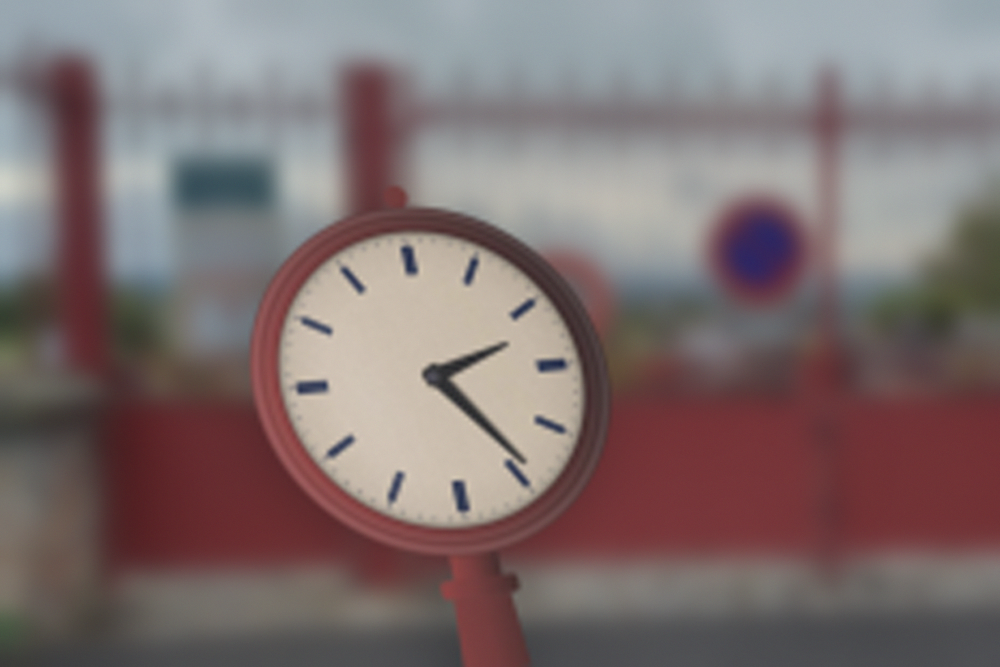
**2:24**
